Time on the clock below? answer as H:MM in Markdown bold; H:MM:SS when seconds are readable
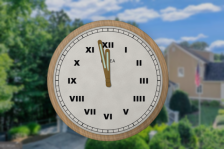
**11:58**
